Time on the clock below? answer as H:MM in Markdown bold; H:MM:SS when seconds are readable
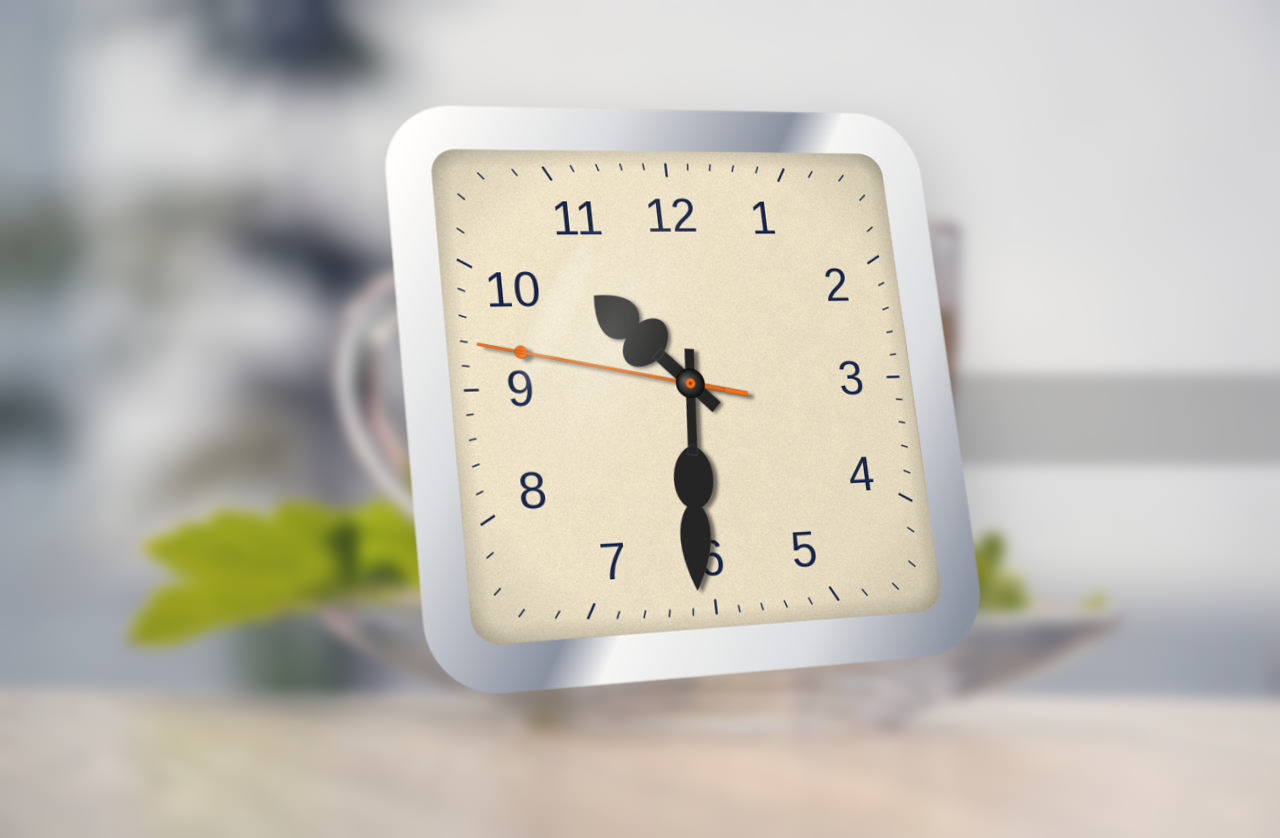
**10:30:47**
